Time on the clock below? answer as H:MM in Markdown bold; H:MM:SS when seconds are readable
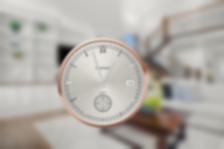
**12:57**
